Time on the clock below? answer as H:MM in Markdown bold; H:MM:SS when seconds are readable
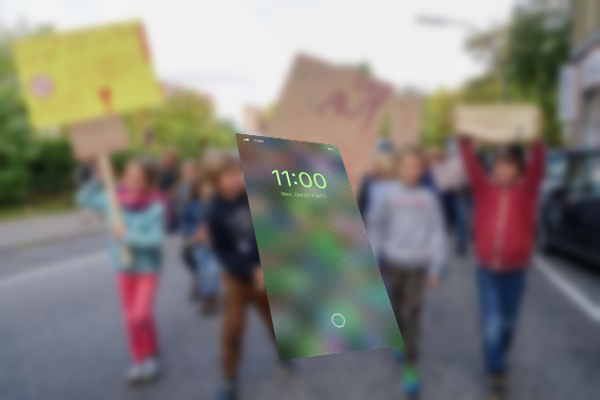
**11:00**
